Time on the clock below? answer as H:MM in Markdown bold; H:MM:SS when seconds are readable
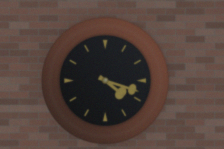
**4:18**
